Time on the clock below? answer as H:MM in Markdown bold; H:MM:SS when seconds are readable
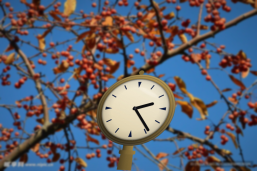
**2:24**
